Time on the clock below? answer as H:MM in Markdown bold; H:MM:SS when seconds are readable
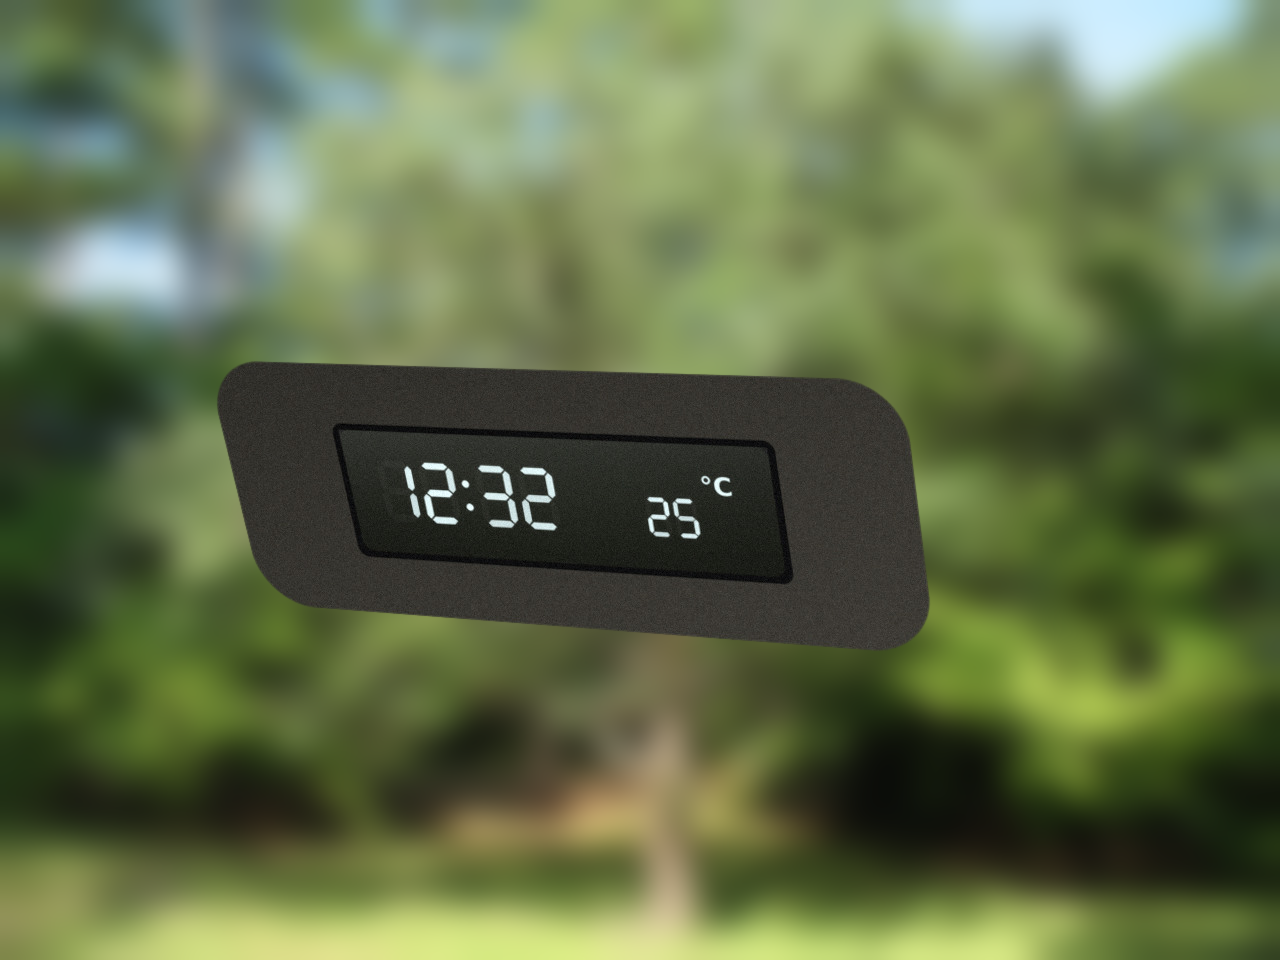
**12:32**
